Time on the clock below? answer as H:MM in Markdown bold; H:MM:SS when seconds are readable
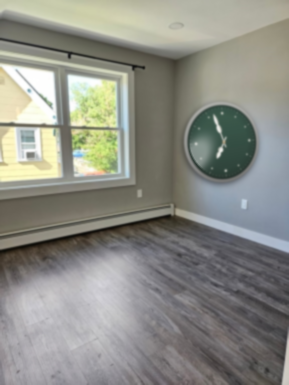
**6:57**
